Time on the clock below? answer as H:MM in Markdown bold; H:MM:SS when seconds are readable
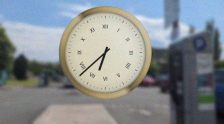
**6:38**
